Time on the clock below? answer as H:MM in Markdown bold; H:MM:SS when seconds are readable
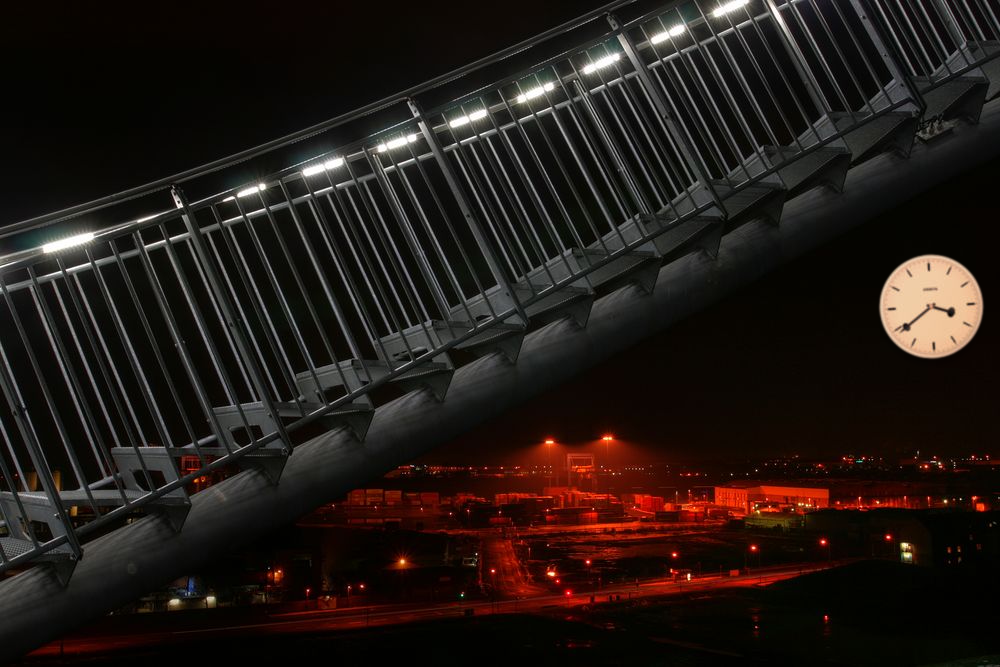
**3:39**
